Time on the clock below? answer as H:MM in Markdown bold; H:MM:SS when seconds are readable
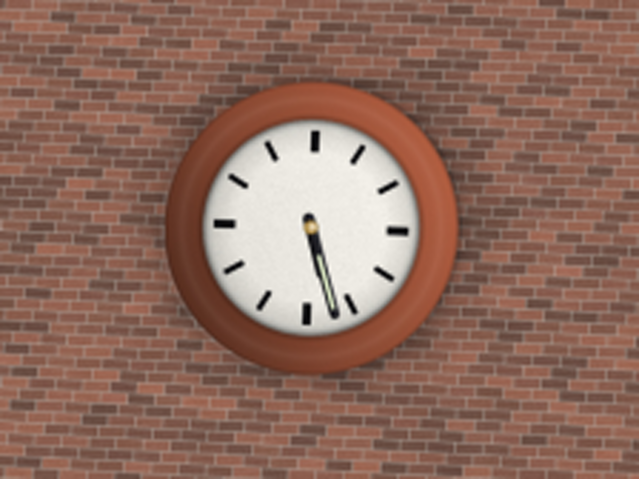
**5:27**
